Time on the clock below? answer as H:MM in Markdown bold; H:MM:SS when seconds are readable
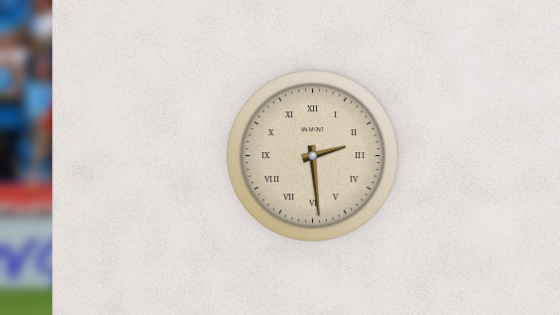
**2:29**
